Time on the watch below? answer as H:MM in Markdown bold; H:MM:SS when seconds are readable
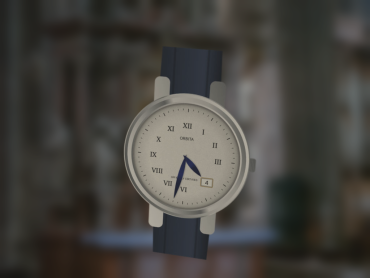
**4:32**
